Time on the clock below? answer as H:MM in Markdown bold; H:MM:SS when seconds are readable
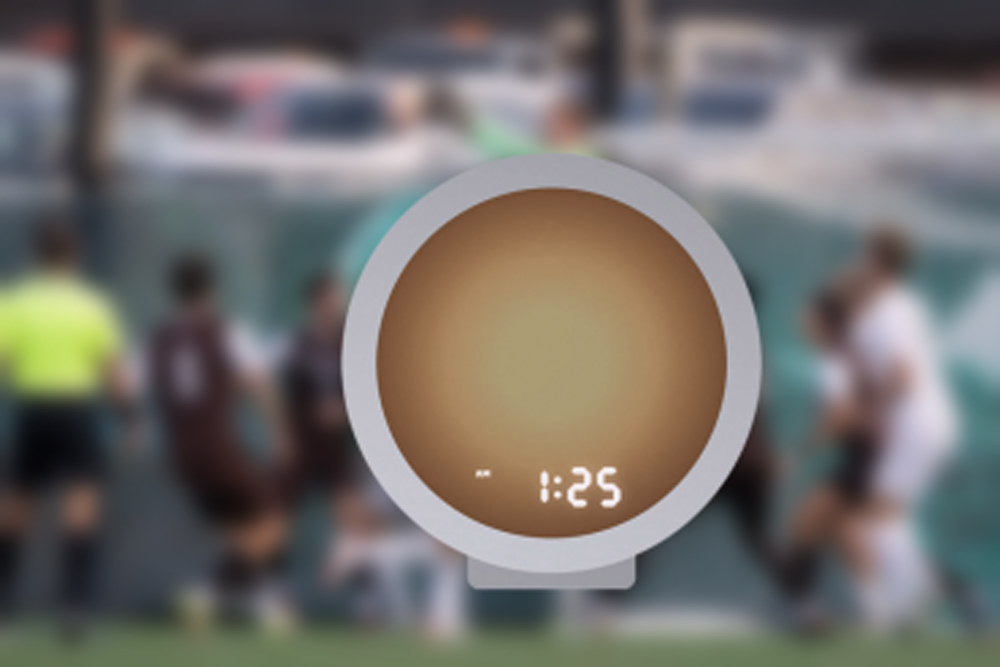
**1:25**
